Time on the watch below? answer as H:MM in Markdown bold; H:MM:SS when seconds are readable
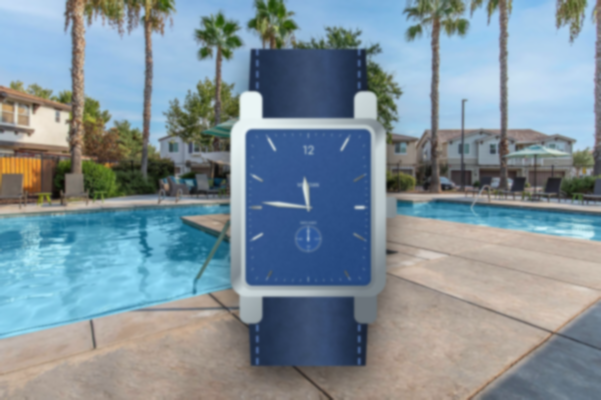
**11:46**
